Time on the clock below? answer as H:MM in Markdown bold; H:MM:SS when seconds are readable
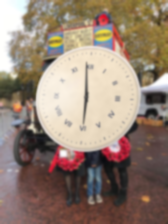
**5:59**
